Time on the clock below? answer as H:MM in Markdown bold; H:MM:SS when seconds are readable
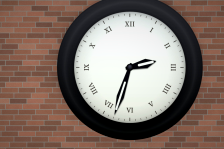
**2:33**
